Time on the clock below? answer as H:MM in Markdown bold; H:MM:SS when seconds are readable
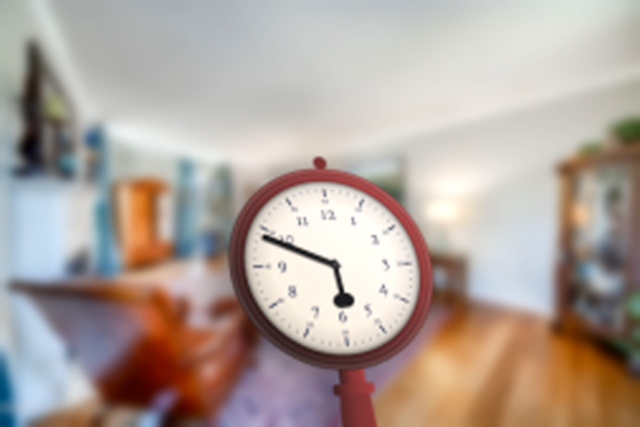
**5:49**
